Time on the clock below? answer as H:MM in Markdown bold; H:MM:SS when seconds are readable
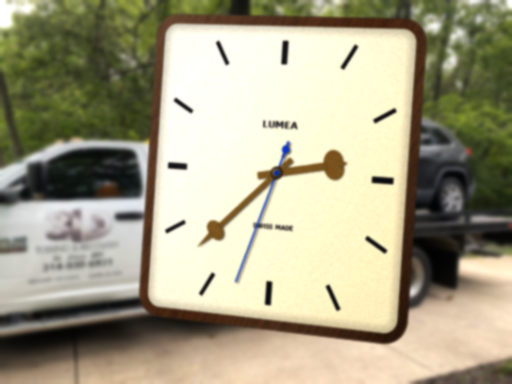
**2:37:33**
